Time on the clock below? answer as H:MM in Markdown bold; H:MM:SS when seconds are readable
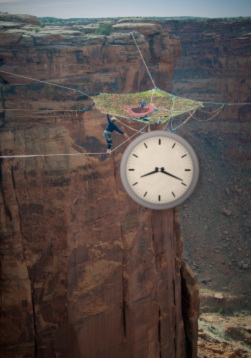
**8:19**
